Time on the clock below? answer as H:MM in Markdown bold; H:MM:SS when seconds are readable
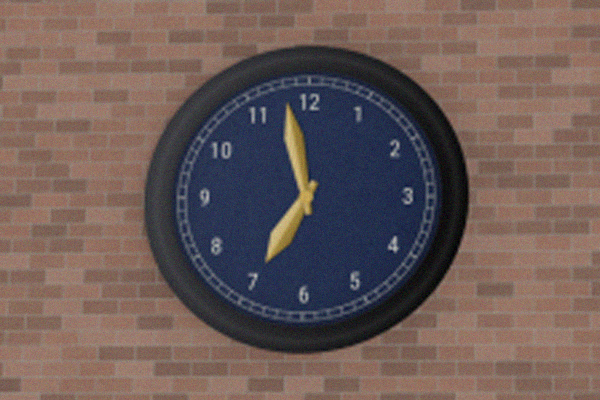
**6:58**
